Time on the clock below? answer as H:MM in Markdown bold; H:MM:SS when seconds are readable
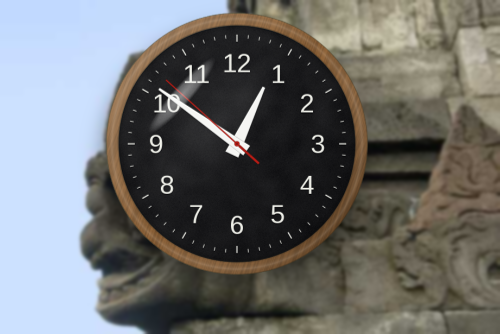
**12:50:52**
